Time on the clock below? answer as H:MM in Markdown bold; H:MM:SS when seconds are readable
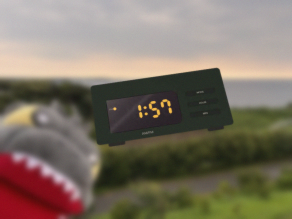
**1:57**
